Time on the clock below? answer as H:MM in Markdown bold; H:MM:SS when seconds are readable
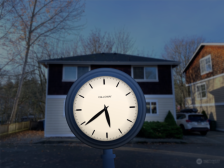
**5:39**
